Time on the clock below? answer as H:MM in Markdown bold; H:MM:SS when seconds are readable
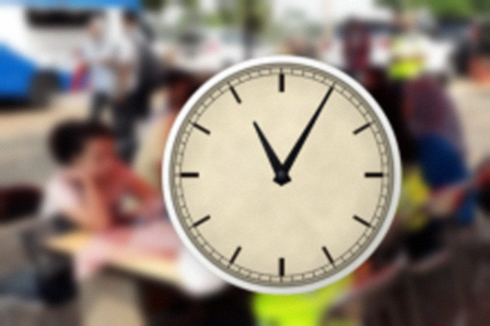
**11:05**
